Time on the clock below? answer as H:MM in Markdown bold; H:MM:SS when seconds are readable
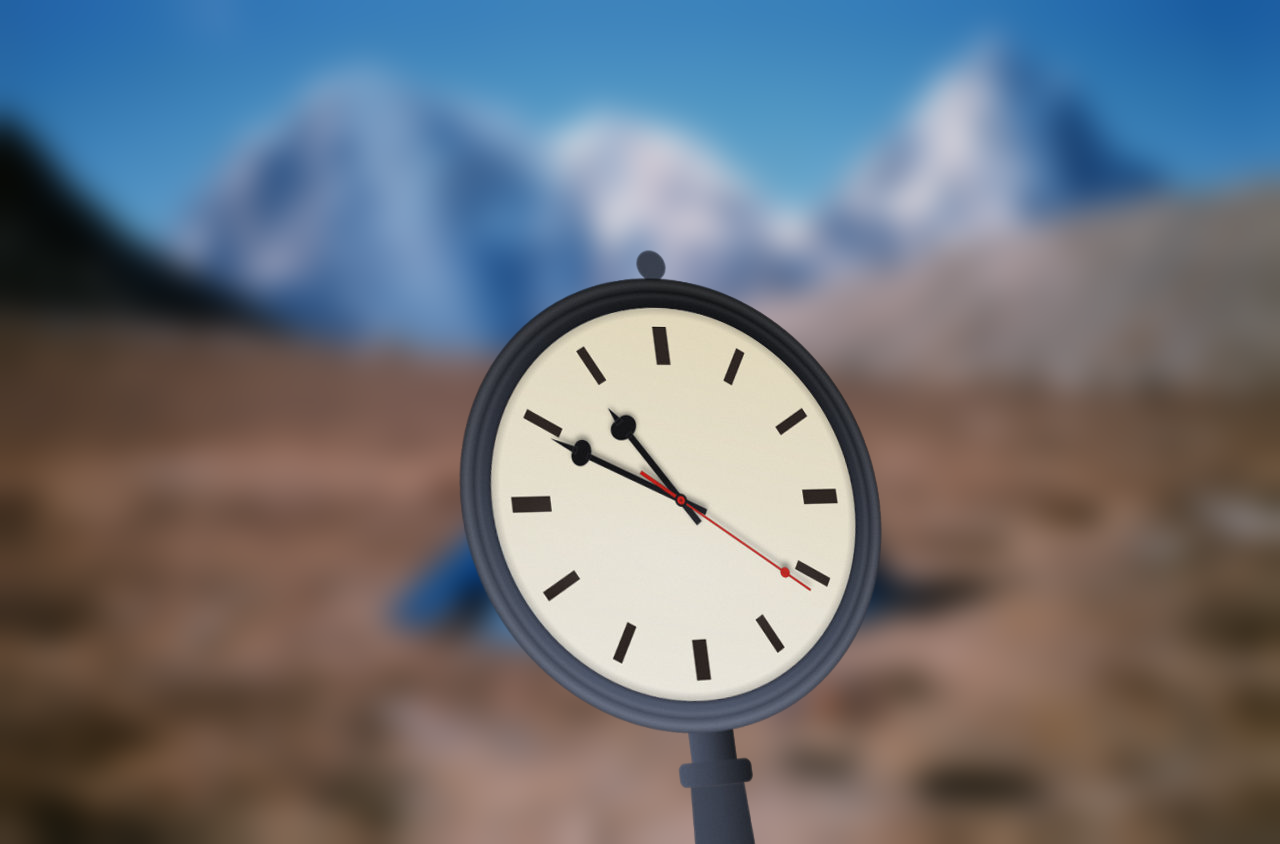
**10:49:21**
